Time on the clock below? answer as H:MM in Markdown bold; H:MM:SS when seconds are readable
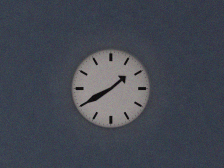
**1:40**
